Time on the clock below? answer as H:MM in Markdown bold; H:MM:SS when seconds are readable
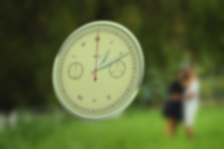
**1:11**
